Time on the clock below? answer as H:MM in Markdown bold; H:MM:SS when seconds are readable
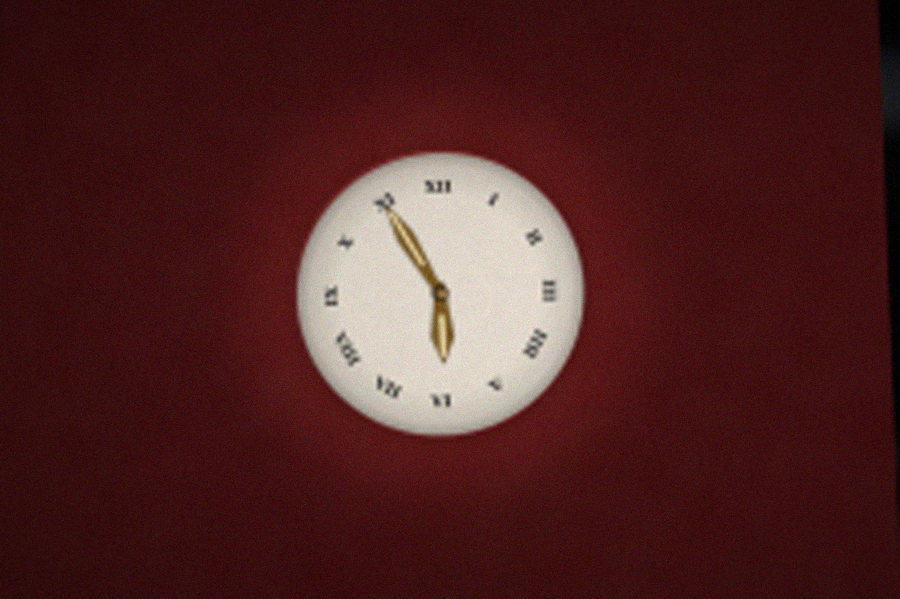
**5:55**
